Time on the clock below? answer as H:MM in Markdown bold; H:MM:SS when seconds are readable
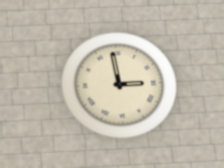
**2:59**
